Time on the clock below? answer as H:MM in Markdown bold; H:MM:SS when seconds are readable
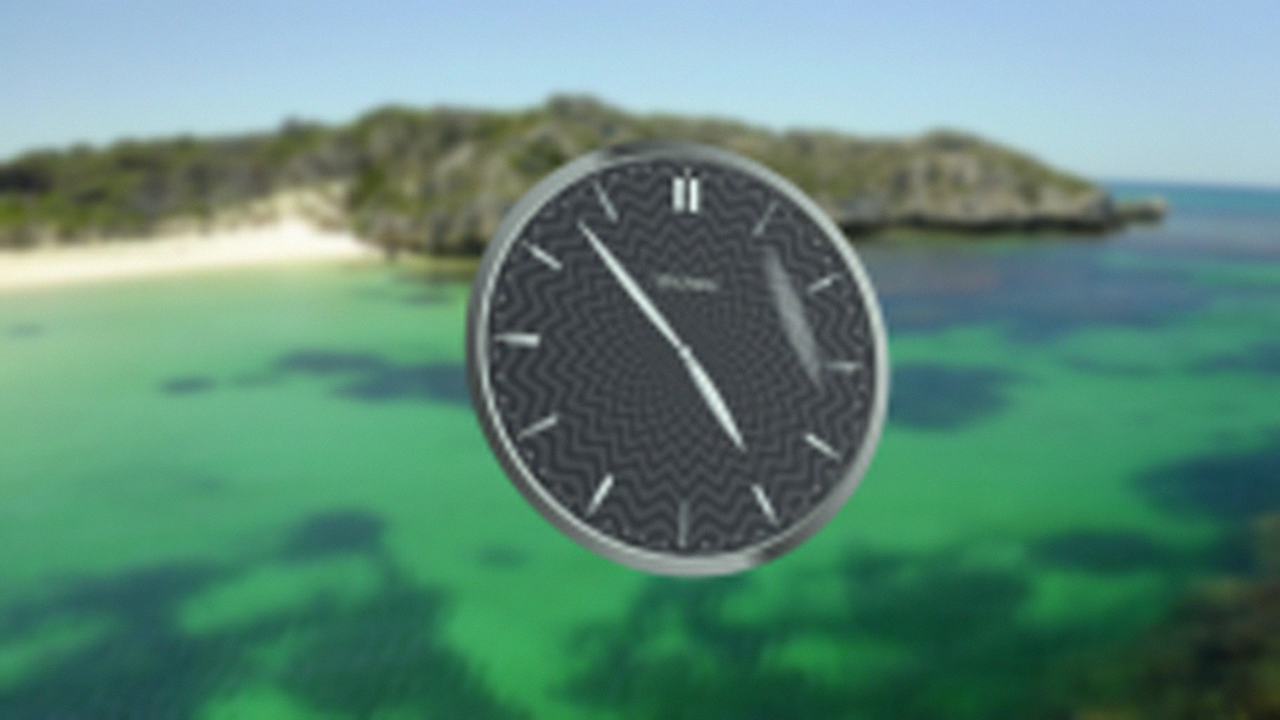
**4:53**
